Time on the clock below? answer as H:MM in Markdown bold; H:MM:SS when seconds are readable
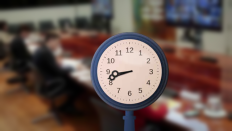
**8:42**
